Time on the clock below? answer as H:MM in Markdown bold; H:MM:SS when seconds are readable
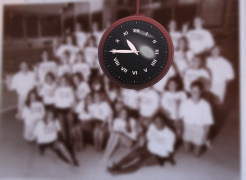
**10:45**
